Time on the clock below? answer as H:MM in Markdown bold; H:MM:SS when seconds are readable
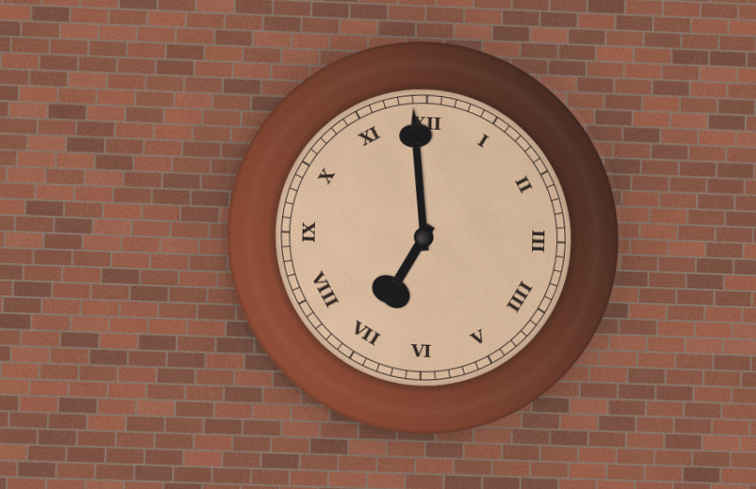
**6:59**
